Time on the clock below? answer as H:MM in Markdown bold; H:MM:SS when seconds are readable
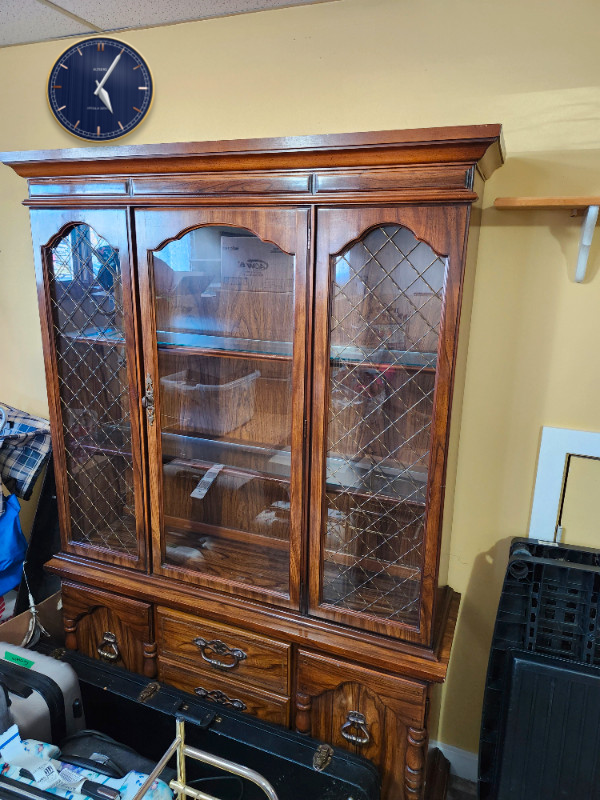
**5:05**
